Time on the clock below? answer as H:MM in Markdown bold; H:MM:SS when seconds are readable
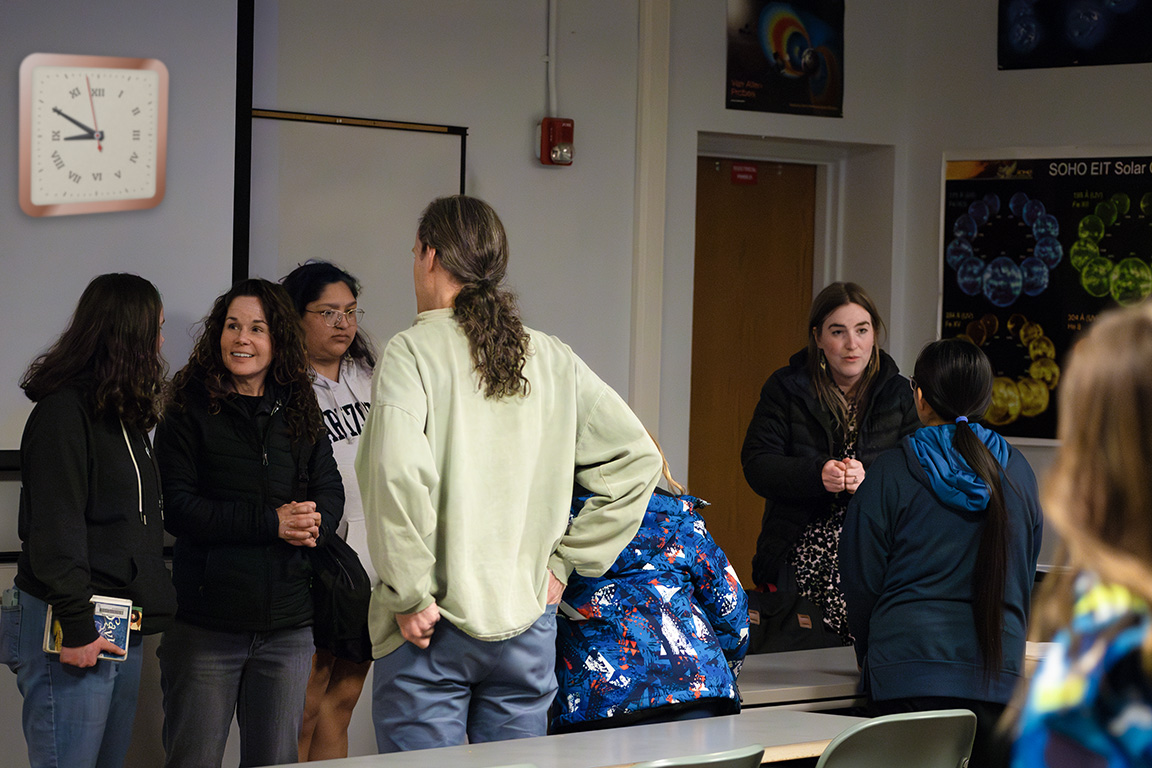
**8:49:58**
